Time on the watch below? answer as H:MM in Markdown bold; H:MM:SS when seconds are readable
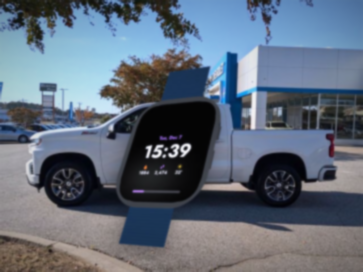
**15:39**
